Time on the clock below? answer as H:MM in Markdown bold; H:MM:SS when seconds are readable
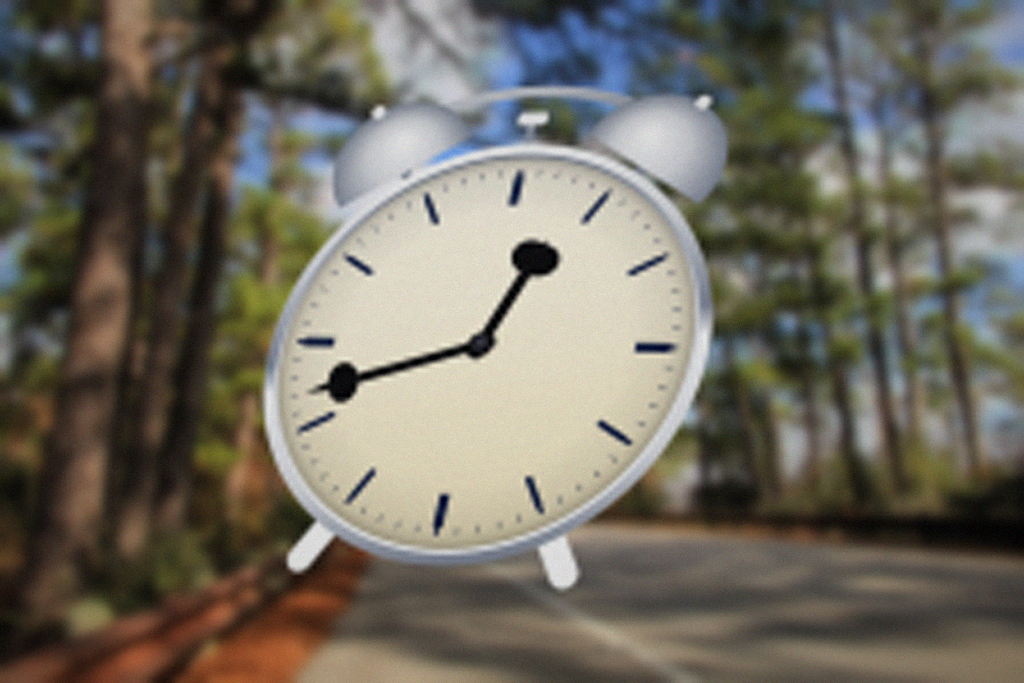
**12:42**
